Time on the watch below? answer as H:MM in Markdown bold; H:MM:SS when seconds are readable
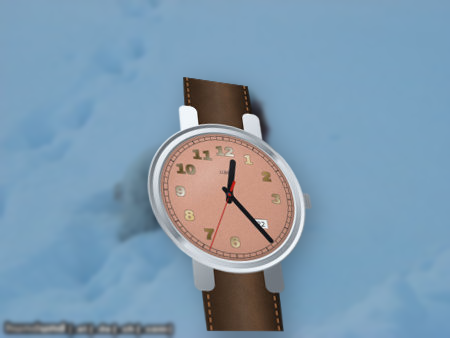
**12:23:34**
